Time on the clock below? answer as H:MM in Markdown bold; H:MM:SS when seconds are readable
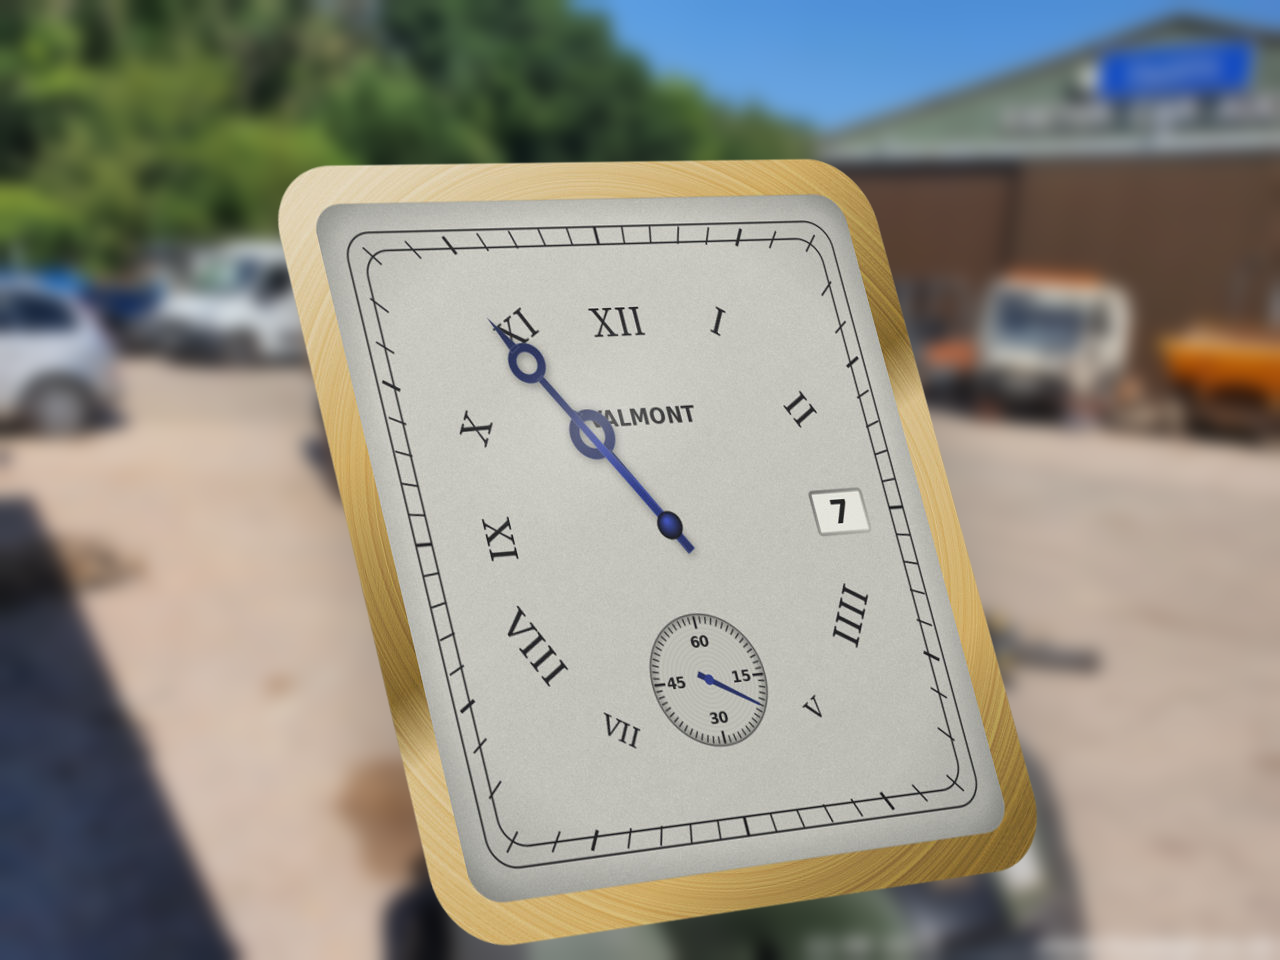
**10:54:20**
